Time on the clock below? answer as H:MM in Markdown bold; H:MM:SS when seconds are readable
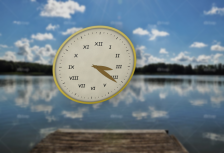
**3:21**
